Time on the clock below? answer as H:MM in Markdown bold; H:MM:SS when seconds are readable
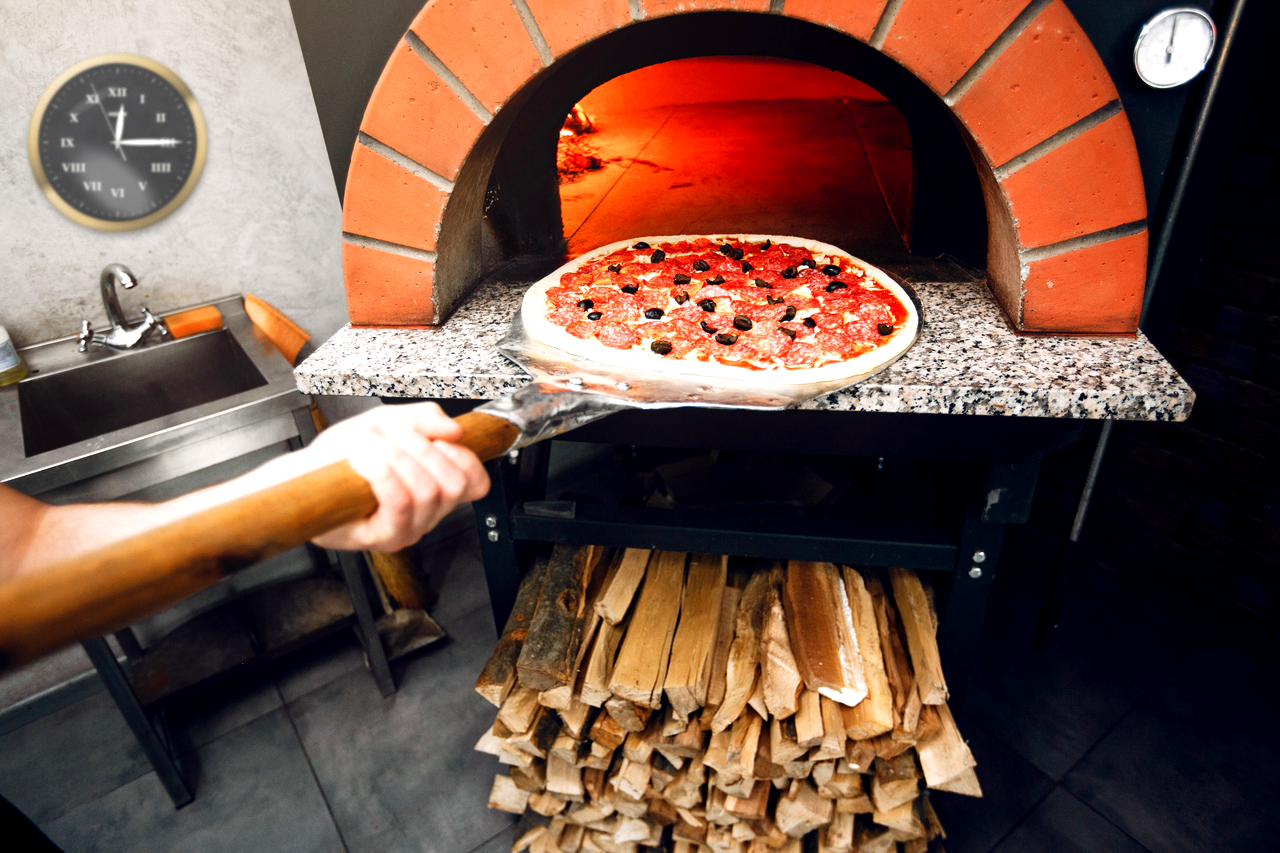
**12:14:56**
